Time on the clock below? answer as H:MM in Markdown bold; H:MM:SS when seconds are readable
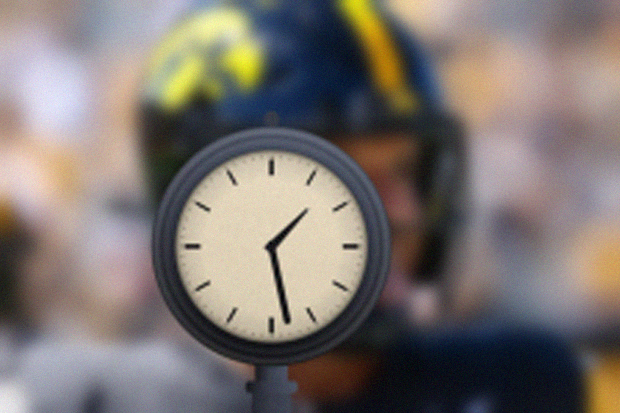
**1:28**
